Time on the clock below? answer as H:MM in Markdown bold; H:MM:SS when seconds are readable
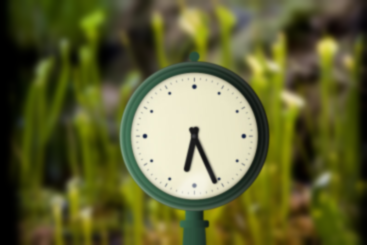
**6:26**
